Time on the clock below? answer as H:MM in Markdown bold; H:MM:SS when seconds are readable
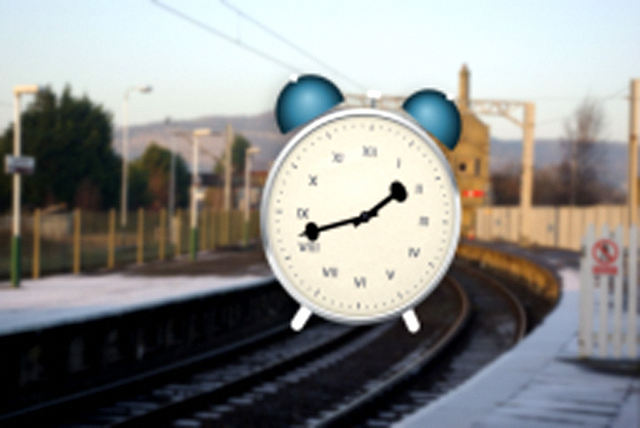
**1:42**
